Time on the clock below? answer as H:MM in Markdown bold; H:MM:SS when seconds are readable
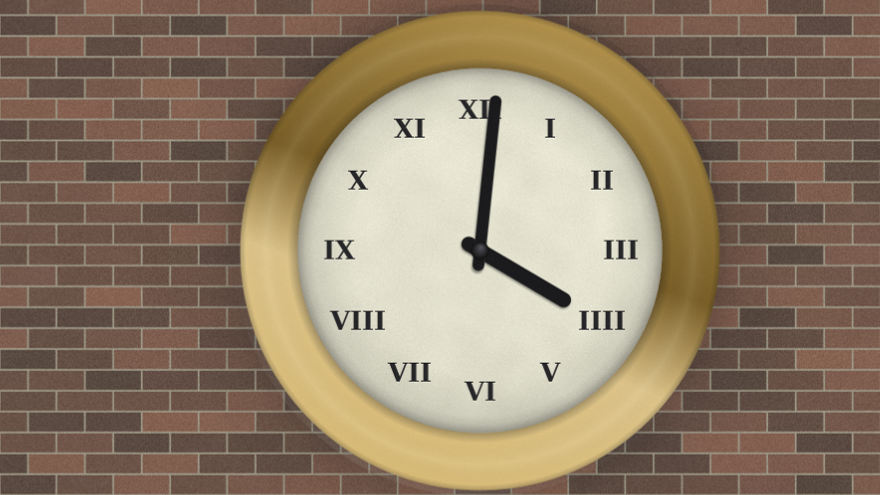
**4:01**
